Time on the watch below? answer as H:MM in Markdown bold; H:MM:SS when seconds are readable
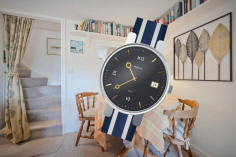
**10:38**
